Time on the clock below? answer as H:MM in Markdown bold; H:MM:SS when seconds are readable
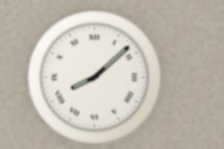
**8:08**
